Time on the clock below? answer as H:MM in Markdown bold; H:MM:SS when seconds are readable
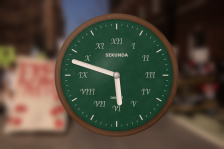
**5:48**
